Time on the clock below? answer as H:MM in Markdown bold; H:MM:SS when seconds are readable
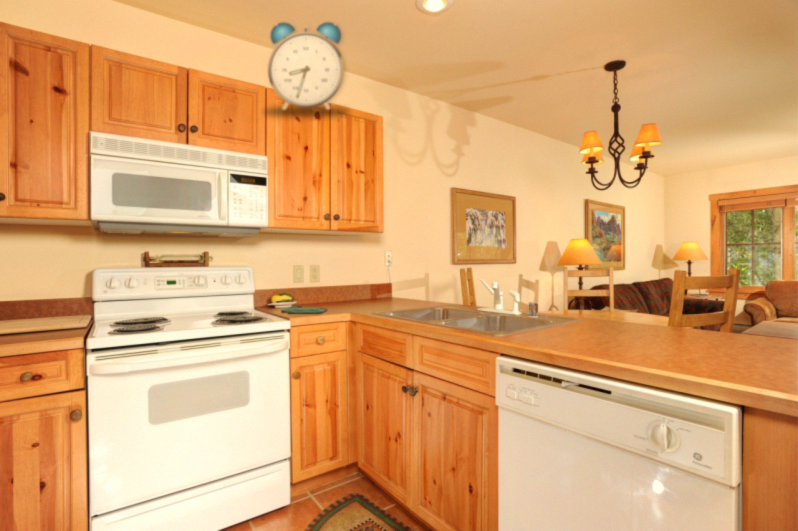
**8:33**
